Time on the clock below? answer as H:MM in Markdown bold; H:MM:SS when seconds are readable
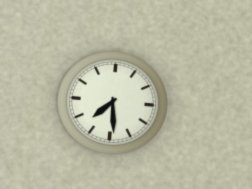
**7:29**
